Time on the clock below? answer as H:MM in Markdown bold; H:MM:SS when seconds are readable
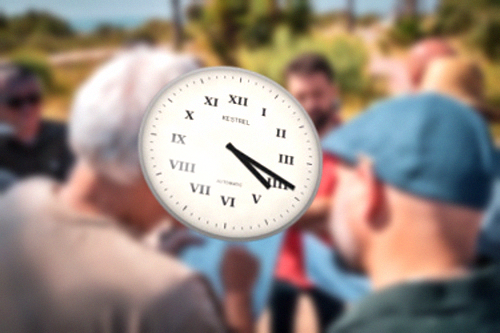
**4:19**
